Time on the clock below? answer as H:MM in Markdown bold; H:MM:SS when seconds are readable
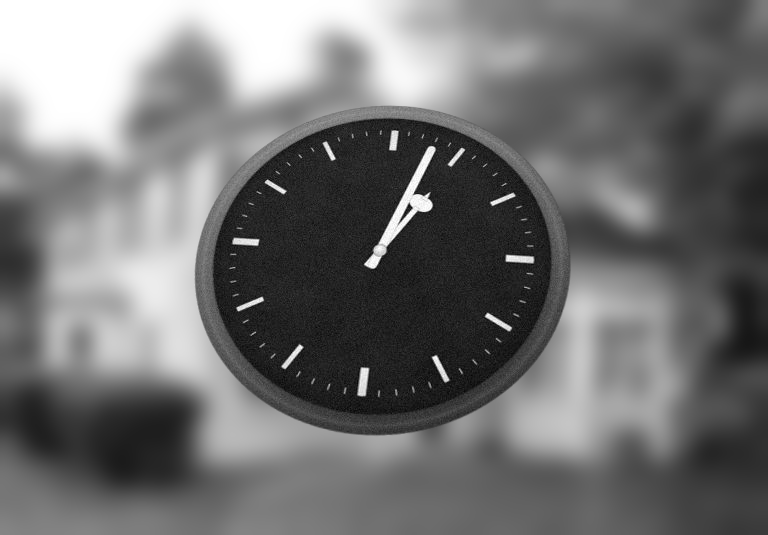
**1:03**
